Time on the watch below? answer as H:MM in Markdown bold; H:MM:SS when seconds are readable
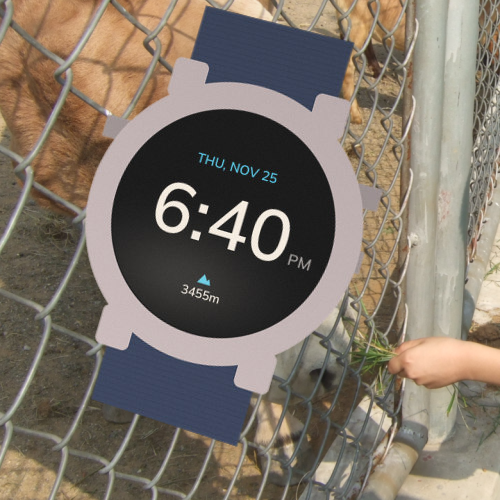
**6:40**
